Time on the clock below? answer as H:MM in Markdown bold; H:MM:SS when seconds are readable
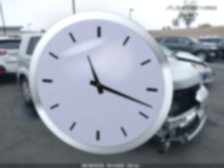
**11:18**
